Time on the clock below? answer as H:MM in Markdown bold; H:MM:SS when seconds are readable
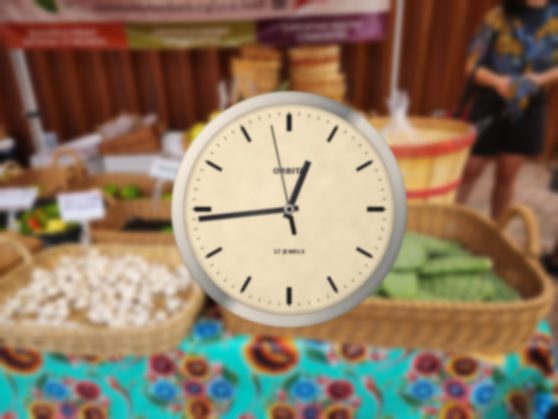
**12:43:58**
